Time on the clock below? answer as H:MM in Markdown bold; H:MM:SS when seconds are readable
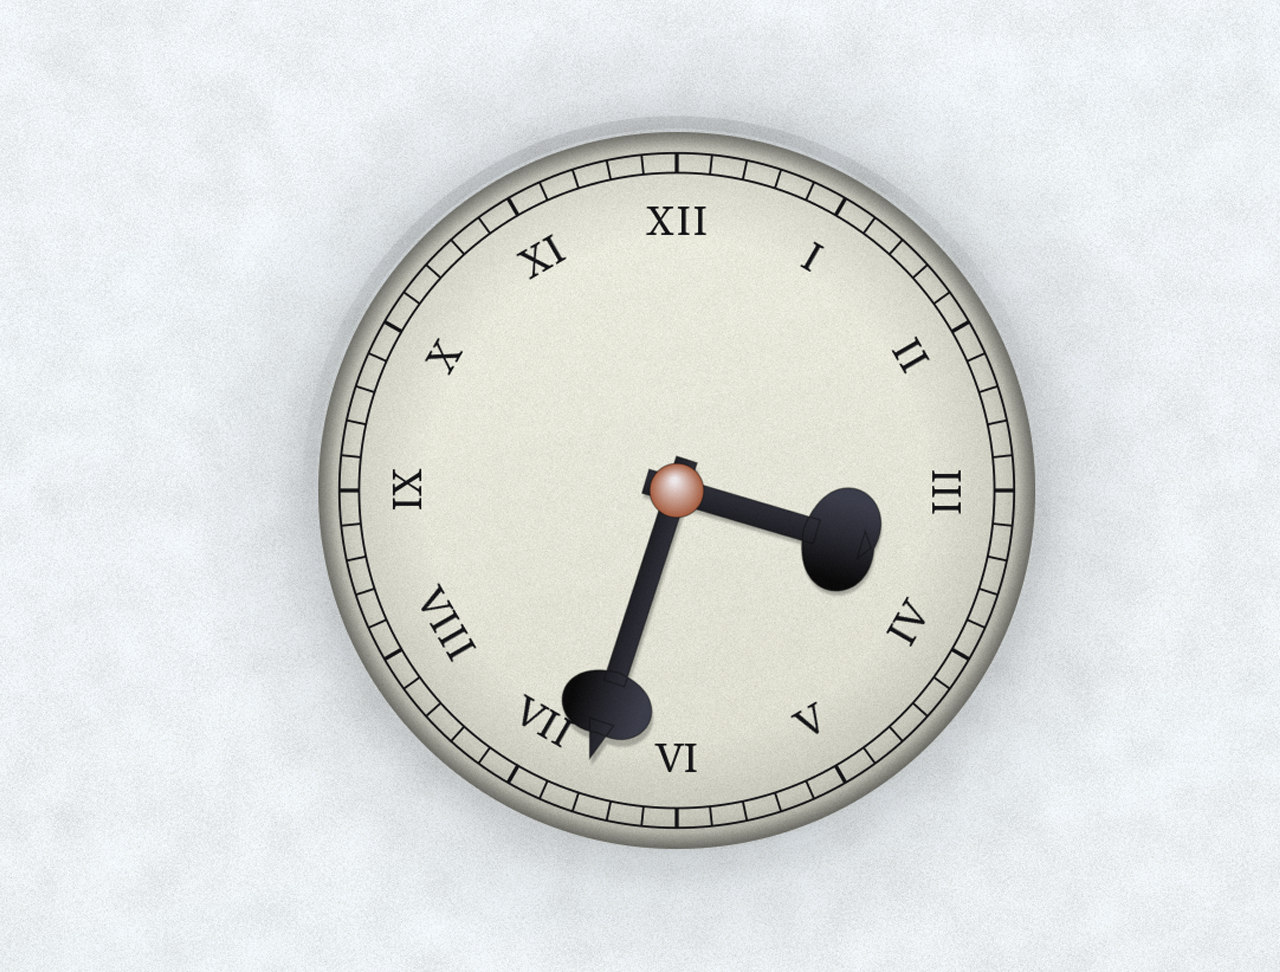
**3:33**
